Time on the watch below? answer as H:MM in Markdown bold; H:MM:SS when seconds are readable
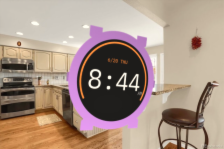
**8:44**
